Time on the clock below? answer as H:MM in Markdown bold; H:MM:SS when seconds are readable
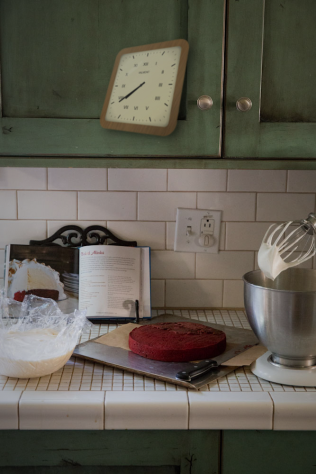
**7:39**
